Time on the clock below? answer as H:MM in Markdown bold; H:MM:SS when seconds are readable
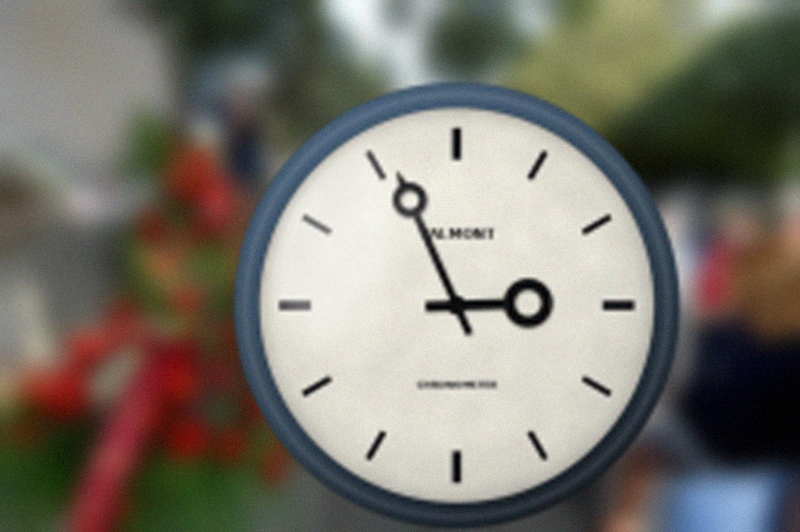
**2:56**
